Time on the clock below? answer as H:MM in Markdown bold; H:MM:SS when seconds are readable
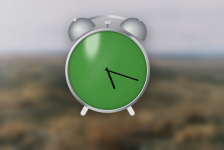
**5:18**
